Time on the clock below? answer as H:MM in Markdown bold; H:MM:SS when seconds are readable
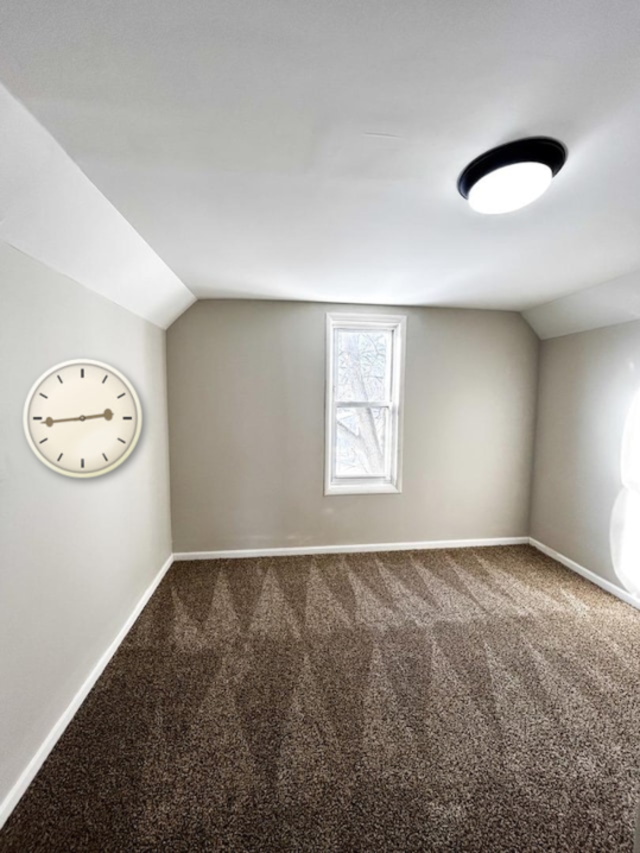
**2:44**
